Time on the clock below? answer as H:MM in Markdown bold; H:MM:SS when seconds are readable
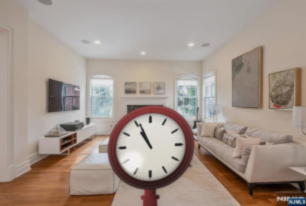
**10:56**
